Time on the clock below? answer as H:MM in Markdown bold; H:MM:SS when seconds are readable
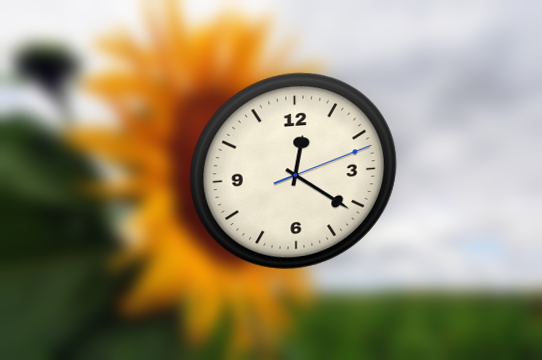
**12:21:12**
